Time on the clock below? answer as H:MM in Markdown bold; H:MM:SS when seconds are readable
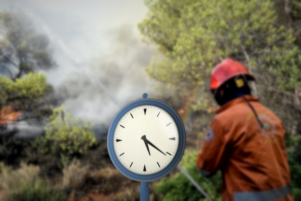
**5:21**
